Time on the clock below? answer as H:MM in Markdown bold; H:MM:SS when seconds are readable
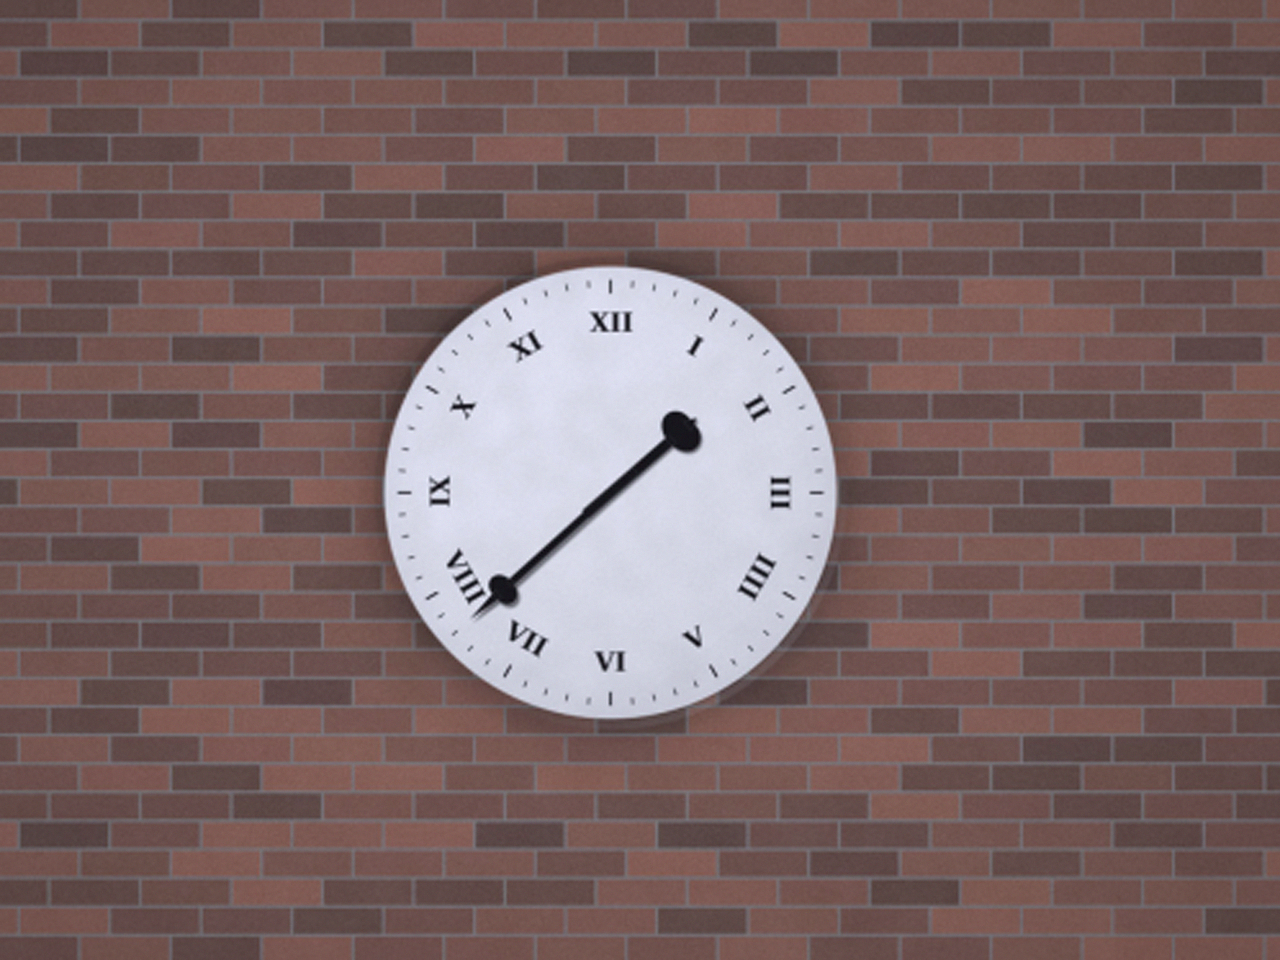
**1:38**
